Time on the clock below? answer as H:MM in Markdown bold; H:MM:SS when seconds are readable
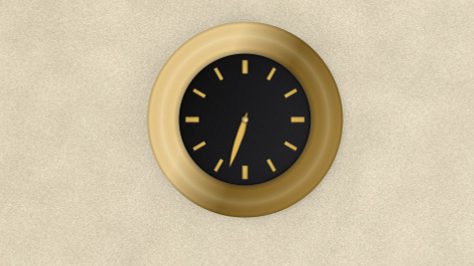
**6:33**
